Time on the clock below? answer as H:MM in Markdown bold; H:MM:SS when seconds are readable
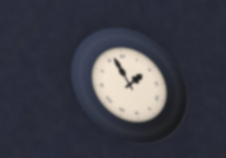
**1:57**
